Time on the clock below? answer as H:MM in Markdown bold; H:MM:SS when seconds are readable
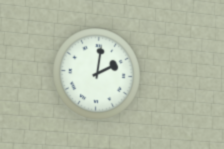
**2:01**
